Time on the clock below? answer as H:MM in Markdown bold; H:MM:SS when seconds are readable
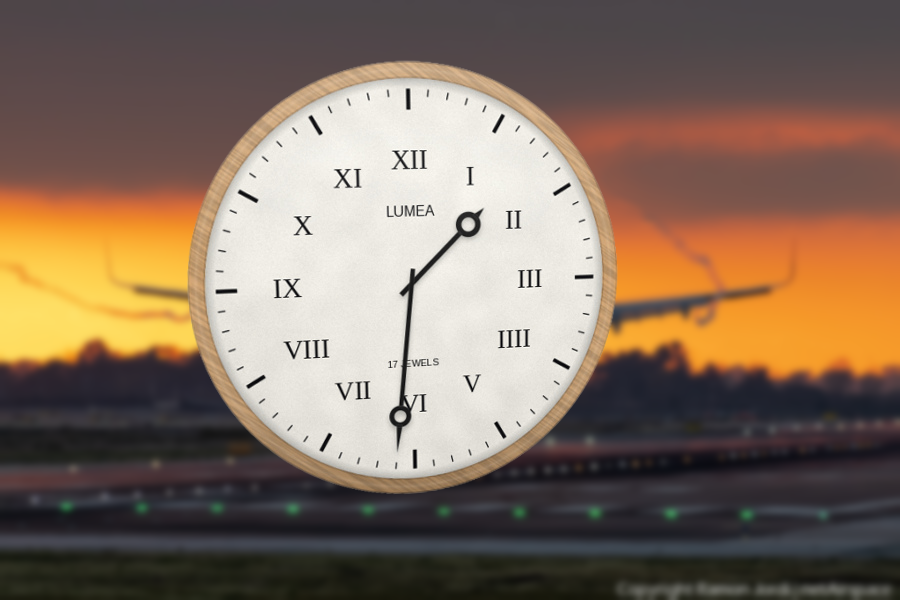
**1:31**
